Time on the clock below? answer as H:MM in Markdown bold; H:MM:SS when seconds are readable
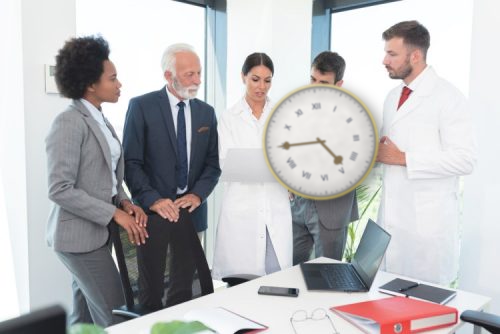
**4:45**
